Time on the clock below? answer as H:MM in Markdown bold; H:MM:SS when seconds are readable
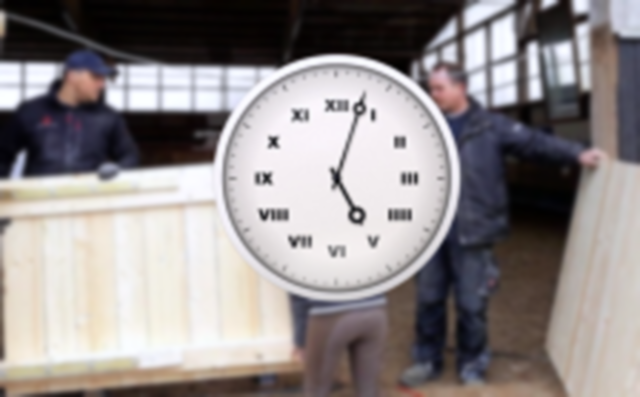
**5:03**
